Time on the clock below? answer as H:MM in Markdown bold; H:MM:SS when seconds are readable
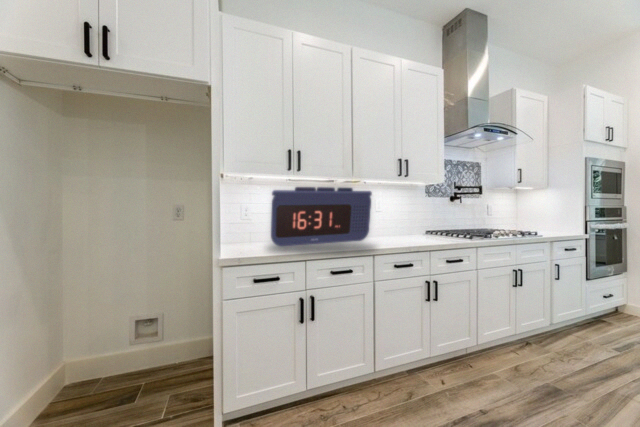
**16:31**
